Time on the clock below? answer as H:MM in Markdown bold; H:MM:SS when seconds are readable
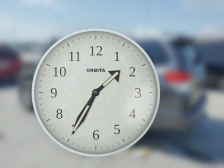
**1:35**
